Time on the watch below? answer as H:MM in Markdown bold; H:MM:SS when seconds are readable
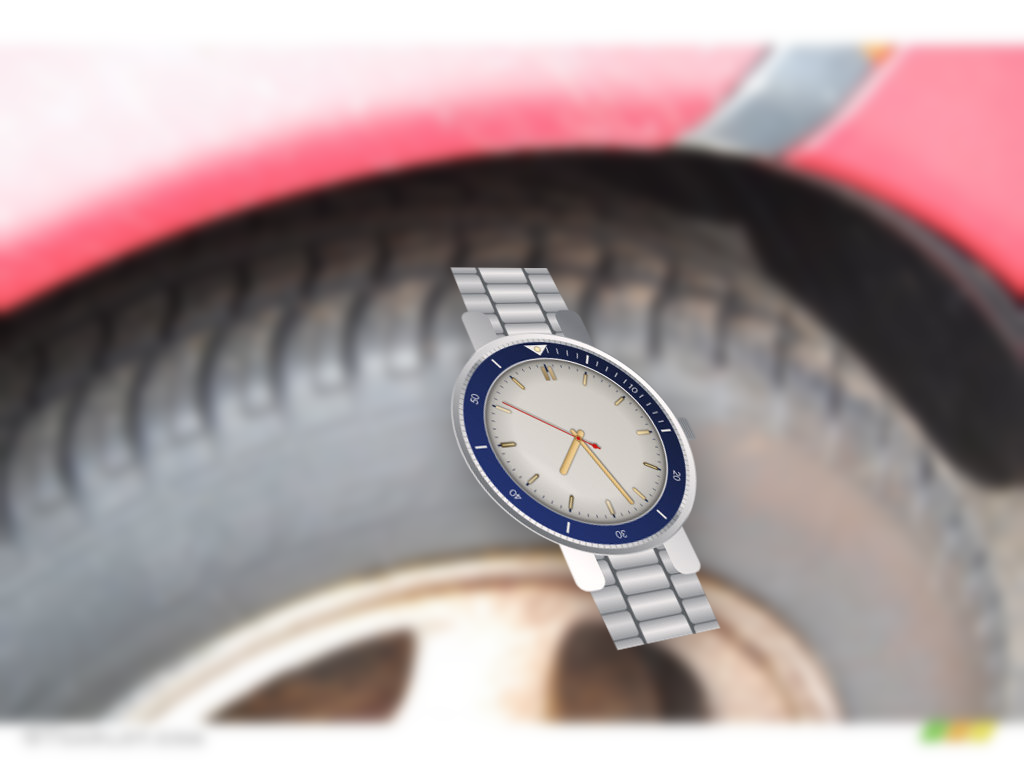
**7:26:51**
